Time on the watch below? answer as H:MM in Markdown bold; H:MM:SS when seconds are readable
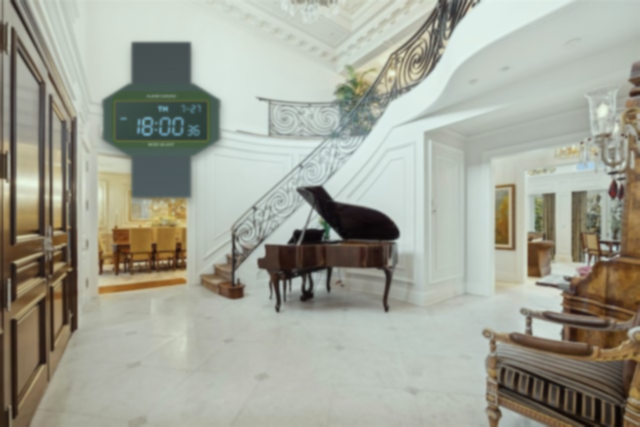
**18:00**
